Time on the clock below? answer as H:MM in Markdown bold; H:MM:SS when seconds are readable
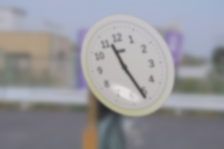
**11:26**
